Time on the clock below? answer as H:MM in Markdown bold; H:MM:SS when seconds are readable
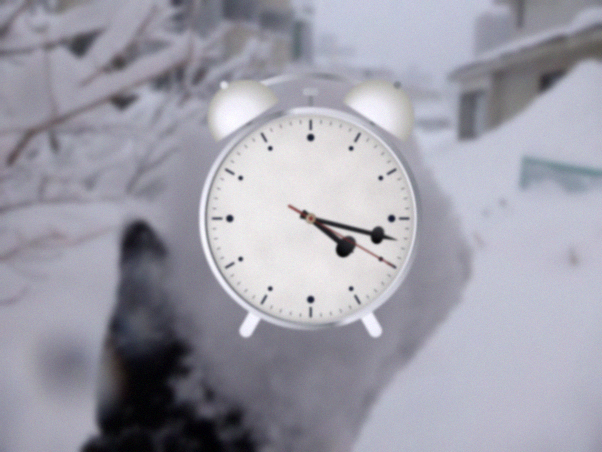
**4:17:20**
